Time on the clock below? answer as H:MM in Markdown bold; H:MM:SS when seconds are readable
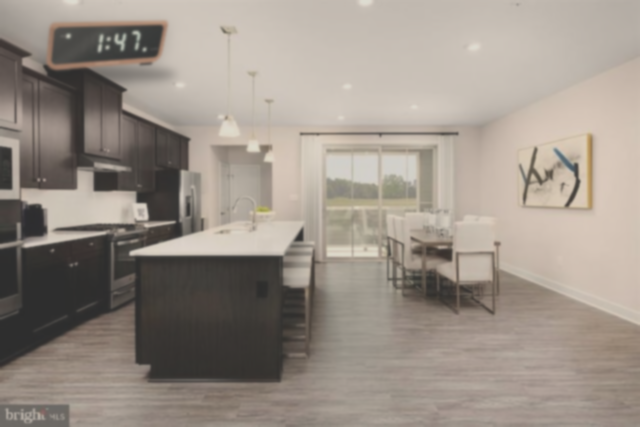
**1:47**
